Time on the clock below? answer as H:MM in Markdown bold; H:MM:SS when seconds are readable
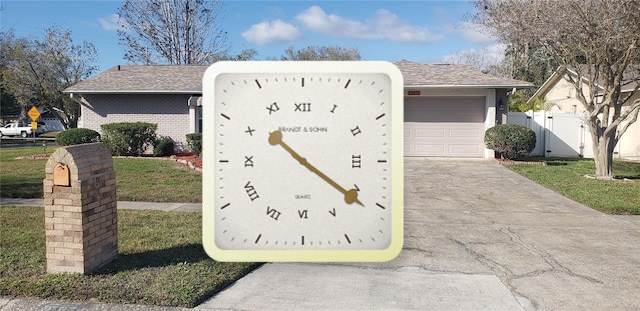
**10:21**
